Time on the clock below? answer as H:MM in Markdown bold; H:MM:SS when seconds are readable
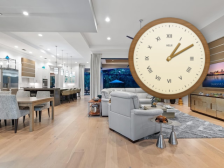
**1:10**
